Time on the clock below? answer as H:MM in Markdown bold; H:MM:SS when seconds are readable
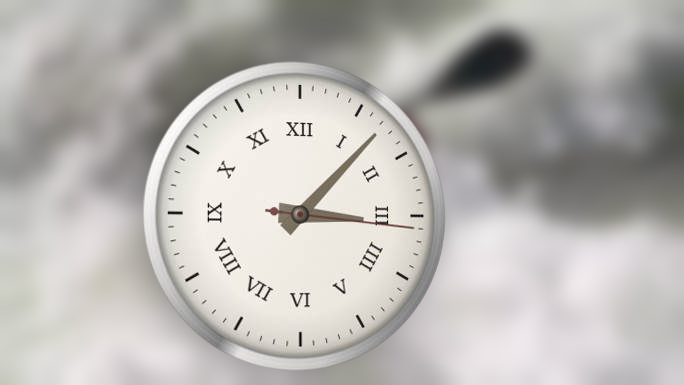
**3:07:16**
